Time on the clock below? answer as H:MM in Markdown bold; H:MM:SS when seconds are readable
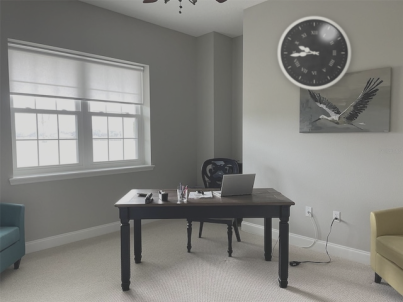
**9:44**
